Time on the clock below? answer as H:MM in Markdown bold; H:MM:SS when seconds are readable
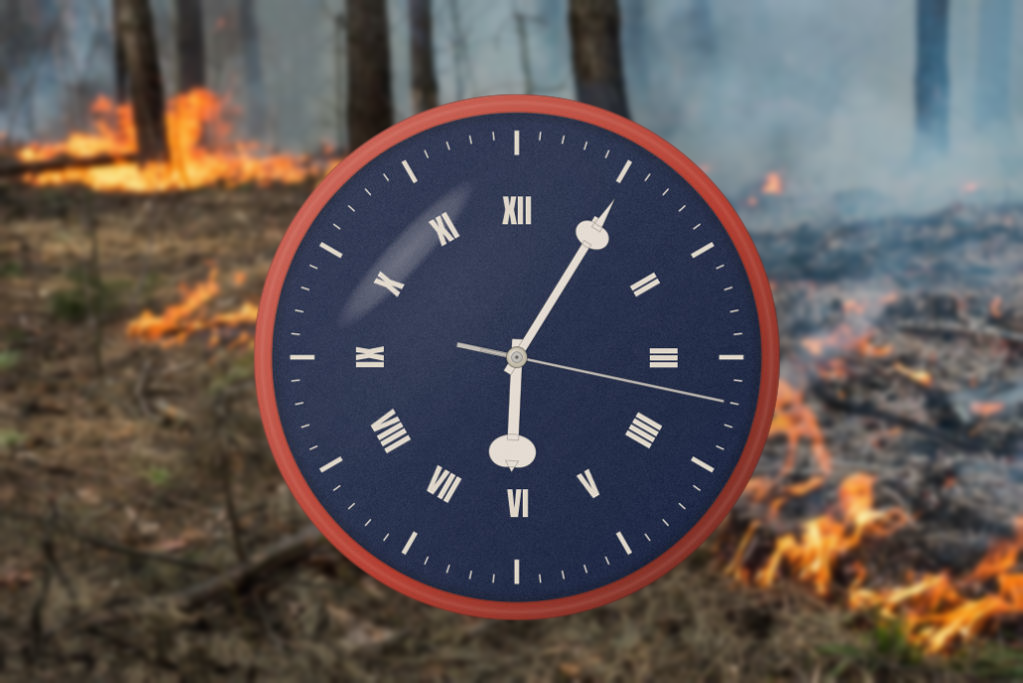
**6:05:17**
